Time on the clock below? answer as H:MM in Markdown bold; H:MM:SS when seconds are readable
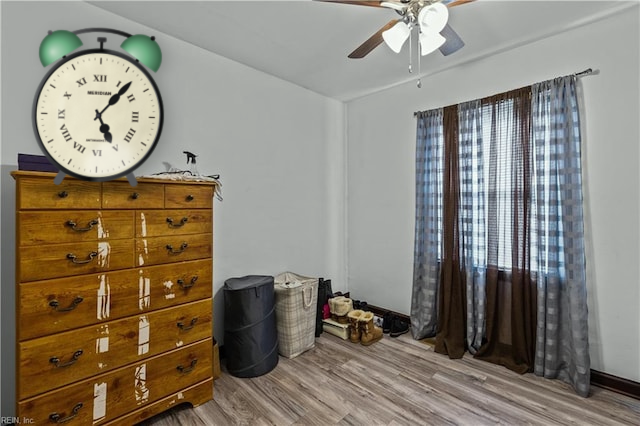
**5:07**
